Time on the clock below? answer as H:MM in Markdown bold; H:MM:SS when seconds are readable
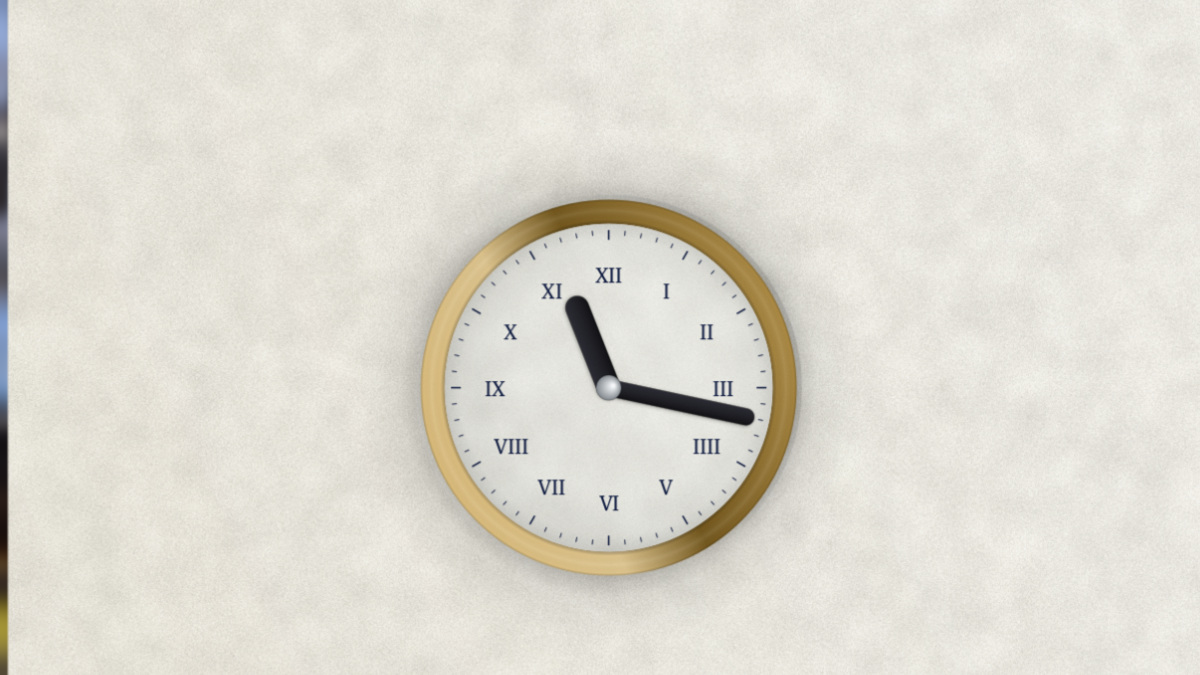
**11:17**
